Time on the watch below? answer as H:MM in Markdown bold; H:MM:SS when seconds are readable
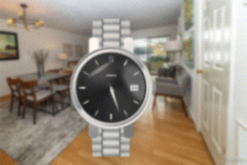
**5:27**
